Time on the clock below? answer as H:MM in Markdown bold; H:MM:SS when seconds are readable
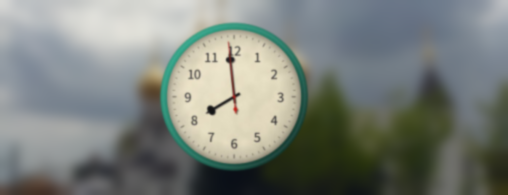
**7:58:59**
